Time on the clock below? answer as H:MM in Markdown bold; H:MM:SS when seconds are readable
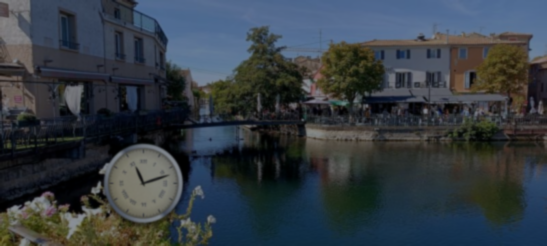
**11:12**
